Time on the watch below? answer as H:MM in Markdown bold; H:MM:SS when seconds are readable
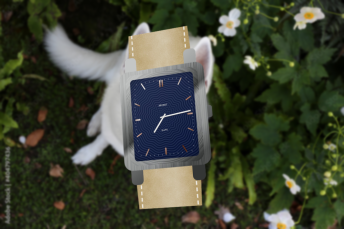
**7:14**
